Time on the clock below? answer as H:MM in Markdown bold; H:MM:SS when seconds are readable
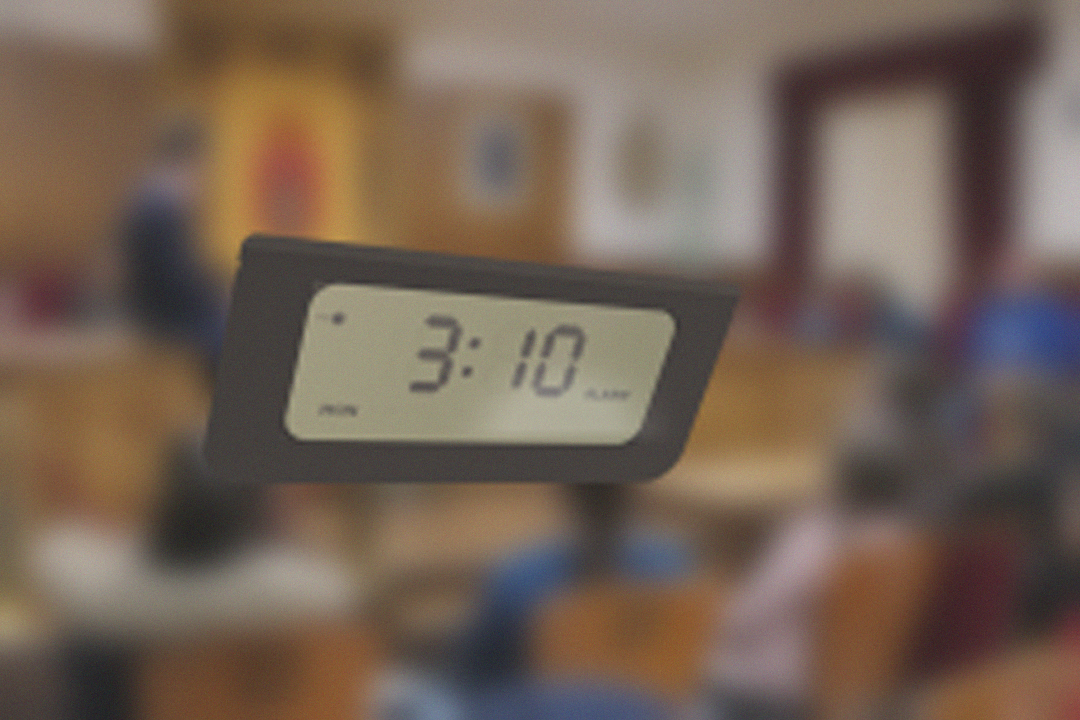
**3:10**
